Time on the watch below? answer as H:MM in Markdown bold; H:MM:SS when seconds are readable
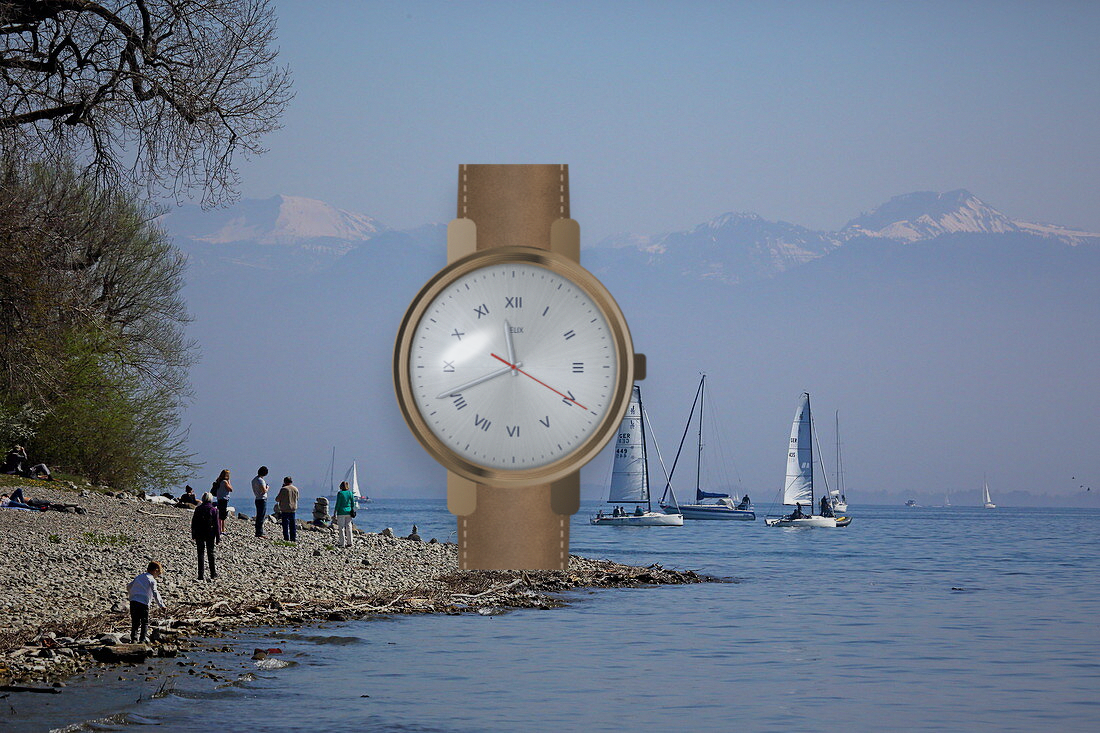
**11:41:20**
